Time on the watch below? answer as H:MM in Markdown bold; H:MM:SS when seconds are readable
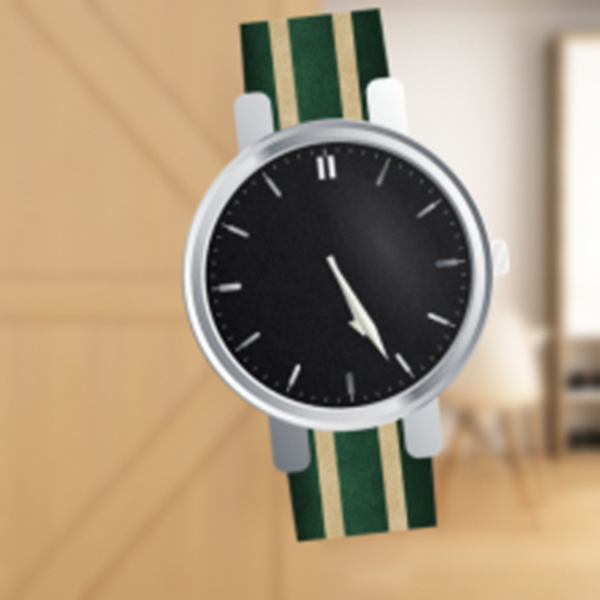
**5:26**
